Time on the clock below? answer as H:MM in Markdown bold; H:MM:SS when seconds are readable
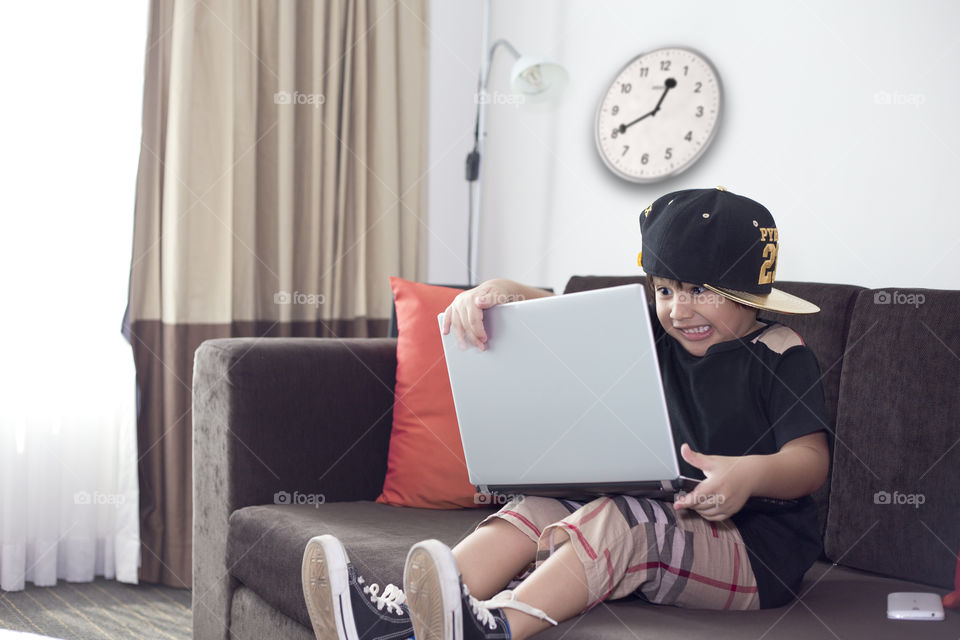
**12:40**
